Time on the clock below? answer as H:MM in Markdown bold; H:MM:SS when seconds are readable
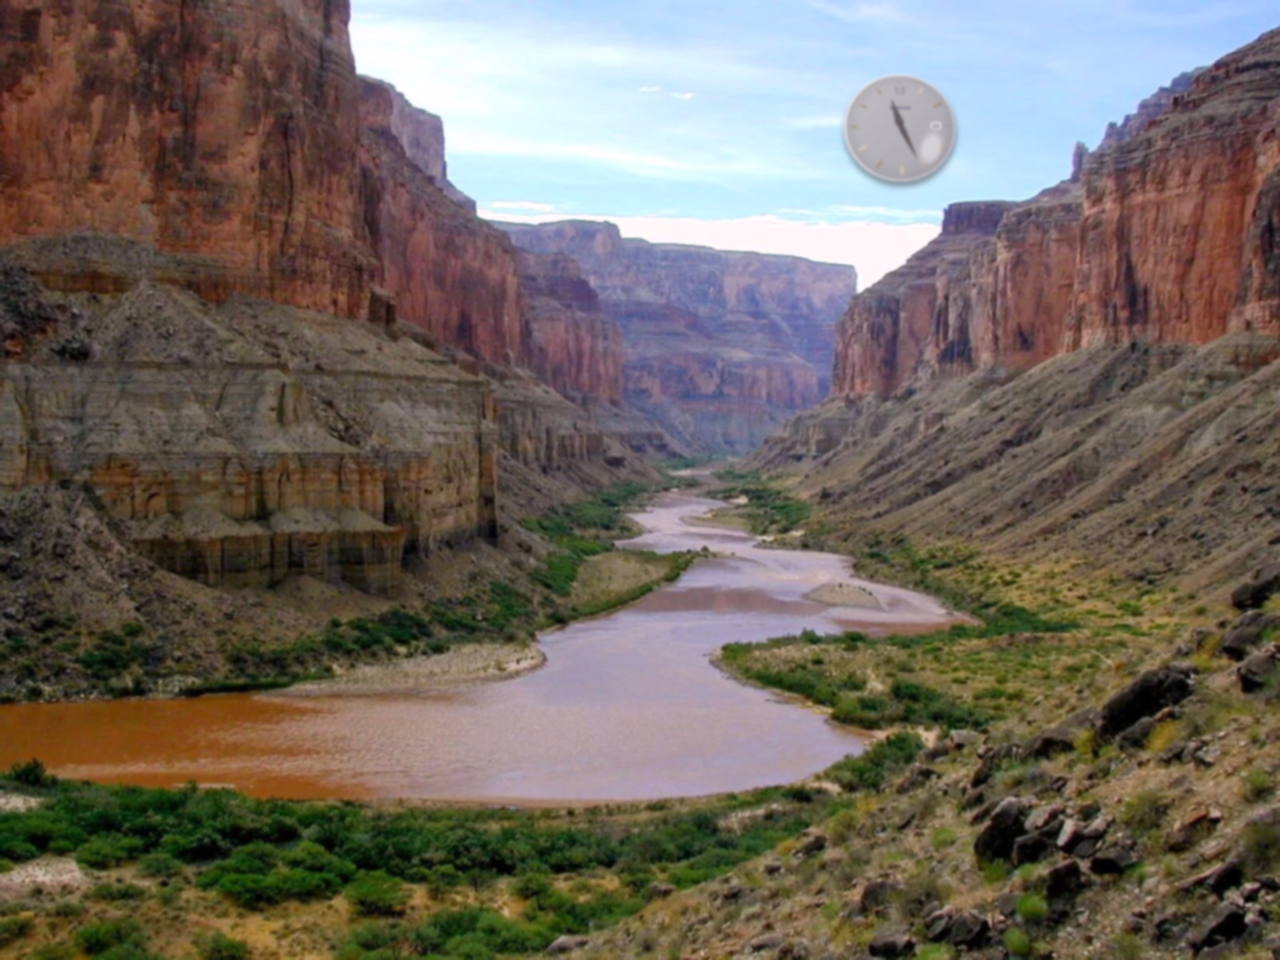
**11:26**
